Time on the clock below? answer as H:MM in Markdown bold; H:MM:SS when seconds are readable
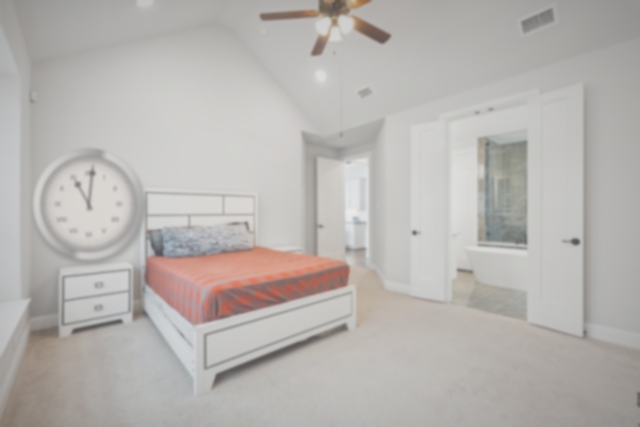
**11:01**
